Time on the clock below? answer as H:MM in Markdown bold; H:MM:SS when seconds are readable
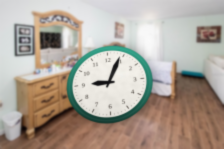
**9:04**
